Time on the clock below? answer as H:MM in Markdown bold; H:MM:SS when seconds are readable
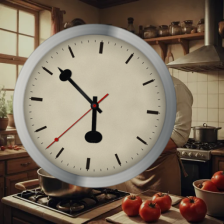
**5:51:37**
